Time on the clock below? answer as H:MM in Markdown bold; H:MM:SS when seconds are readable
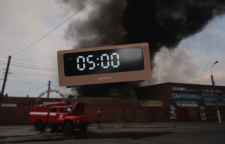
**5:00**
